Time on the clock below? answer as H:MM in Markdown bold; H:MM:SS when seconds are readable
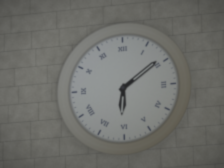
**6:09**
